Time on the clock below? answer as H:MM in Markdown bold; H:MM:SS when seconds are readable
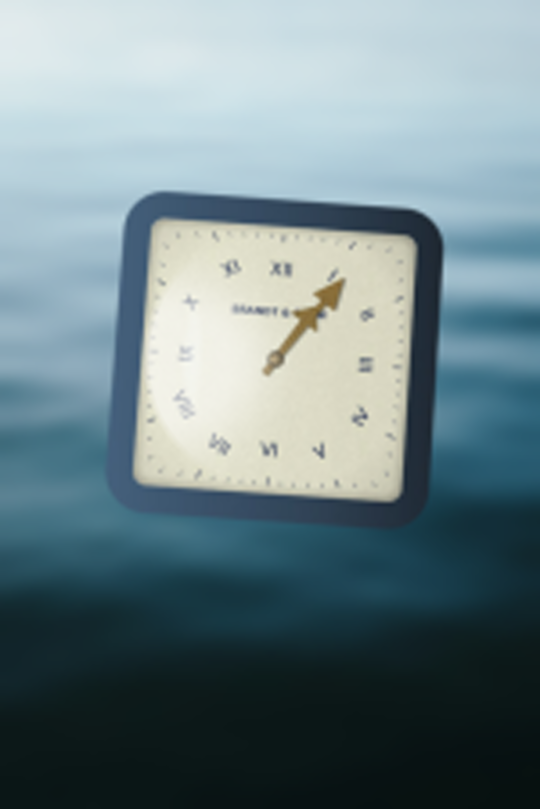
**1:06**
